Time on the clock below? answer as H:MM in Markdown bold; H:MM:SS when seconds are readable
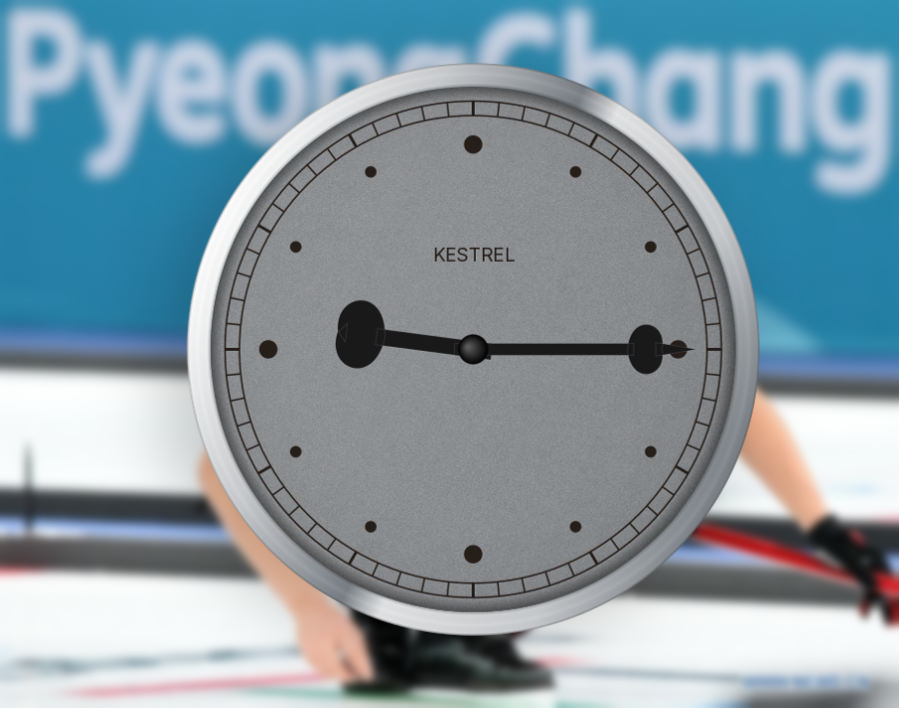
**9:15**
